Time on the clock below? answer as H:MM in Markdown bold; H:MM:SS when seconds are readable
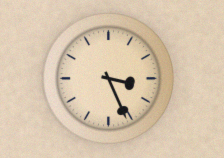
**3:26**
